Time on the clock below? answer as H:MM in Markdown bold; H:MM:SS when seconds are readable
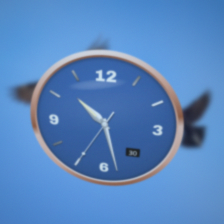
**10:27:35**
